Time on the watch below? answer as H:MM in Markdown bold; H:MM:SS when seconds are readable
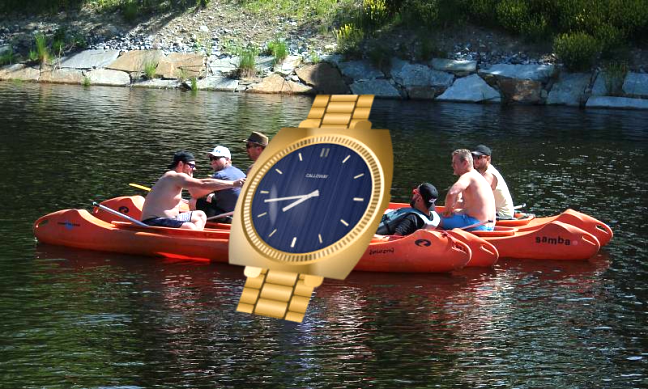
**7:43**
